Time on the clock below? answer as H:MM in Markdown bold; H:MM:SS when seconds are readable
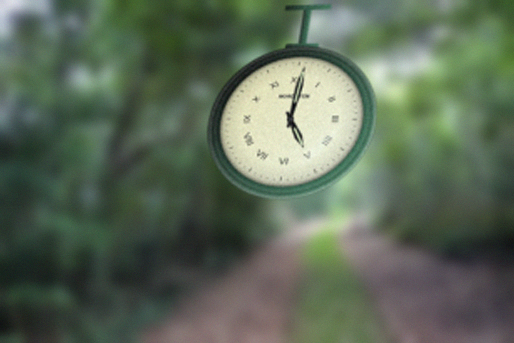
**5:01**
